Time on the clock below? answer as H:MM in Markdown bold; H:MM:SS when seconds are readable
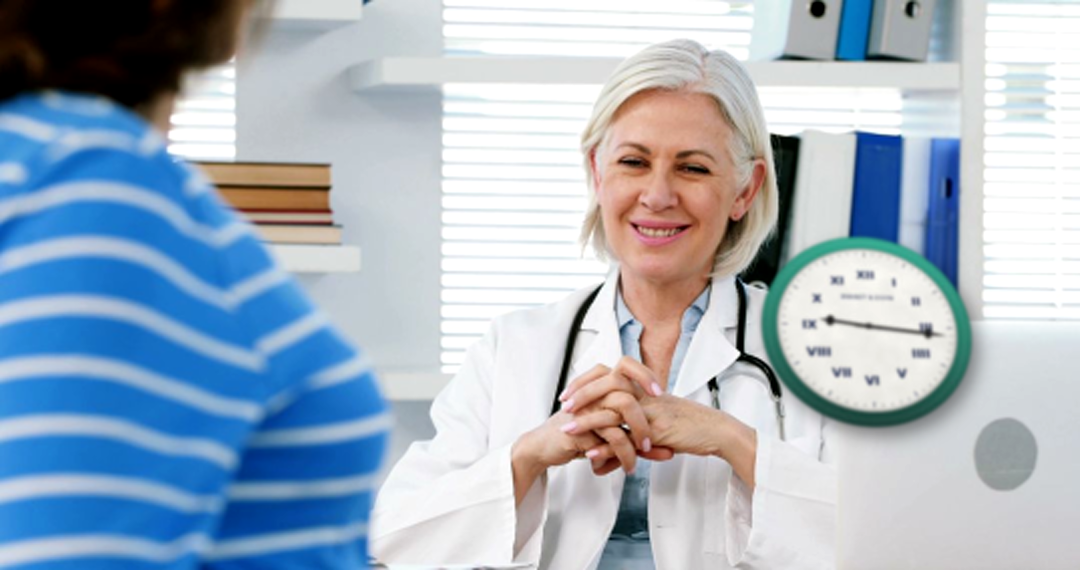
**9:16**
